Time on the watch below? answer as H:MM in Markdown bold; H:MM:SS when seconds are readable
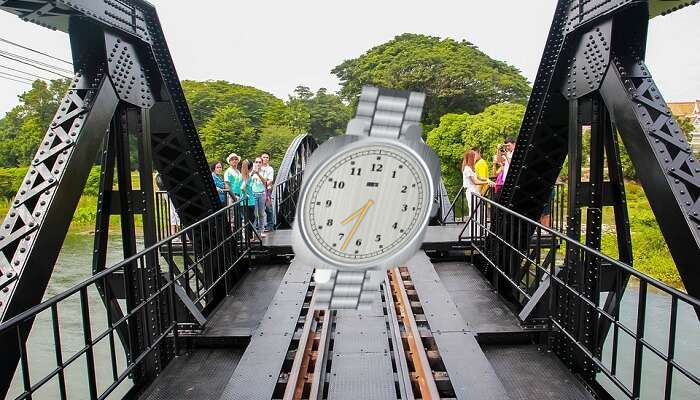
**7:33**
